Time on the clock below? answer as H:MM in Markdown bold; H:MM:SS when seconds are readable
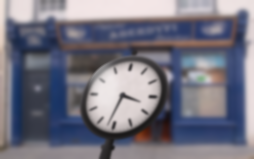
**3:32**
